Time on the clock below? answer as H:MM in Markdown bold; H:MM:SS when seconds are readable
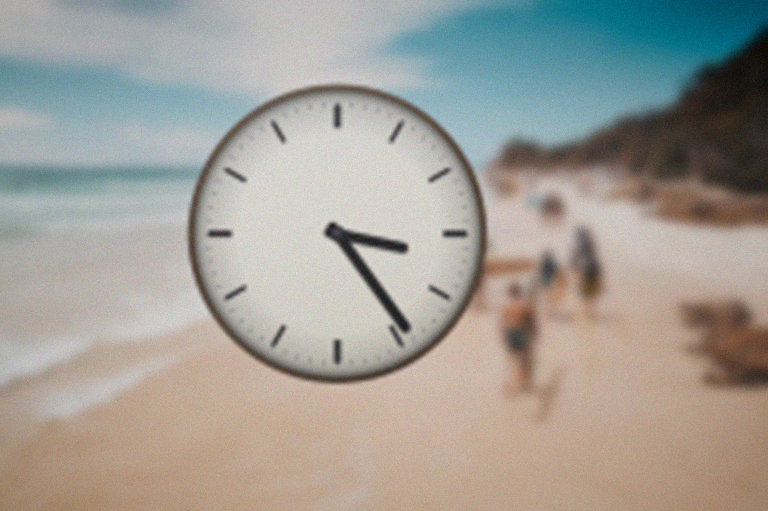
**3:24**
